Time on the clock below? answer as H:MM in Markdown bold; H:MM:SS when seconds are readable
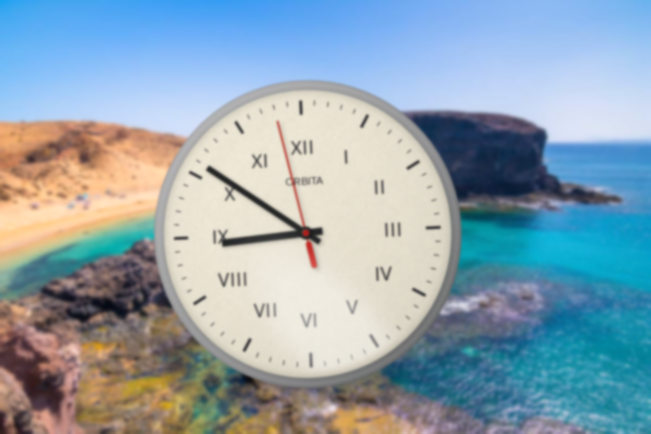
**8:50:58**
